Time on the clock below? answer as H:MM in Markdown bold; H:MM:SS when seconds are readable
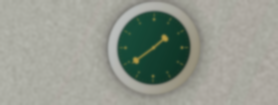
**1:39**
